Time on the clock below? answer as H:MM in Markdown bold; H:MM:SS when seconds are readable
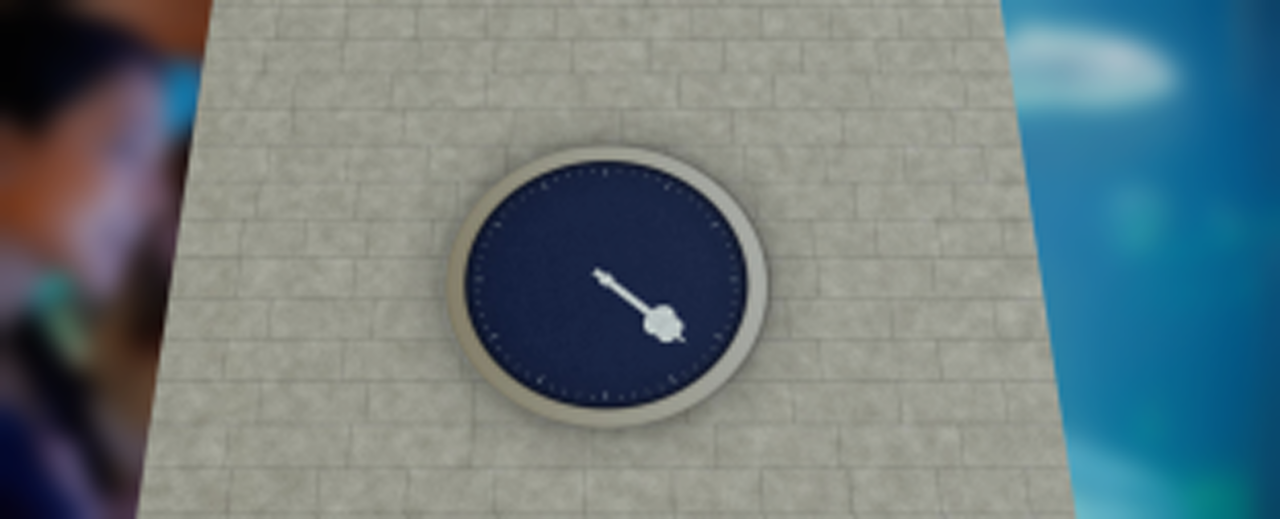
**4:22**
